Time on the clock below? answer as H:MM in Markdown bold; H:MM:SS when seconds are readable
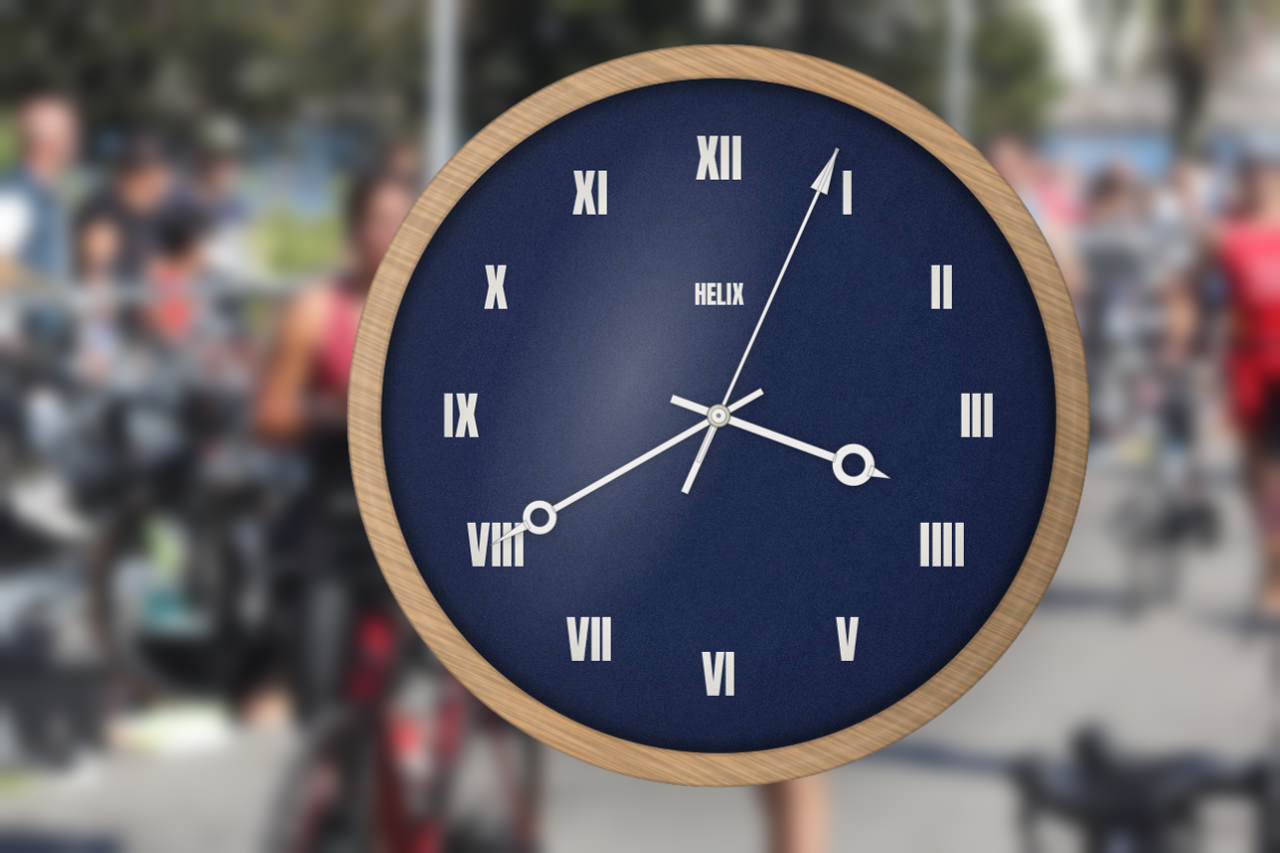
**3:40:04**
